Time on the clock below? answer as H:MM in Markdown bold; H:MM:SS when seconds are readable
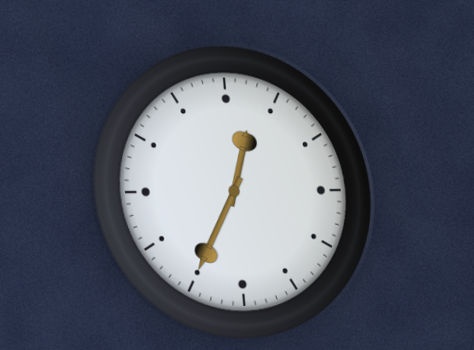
**12:35**
